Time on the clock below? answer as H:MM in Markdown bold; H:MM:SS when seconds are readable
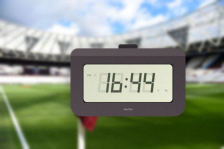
**16:44**
